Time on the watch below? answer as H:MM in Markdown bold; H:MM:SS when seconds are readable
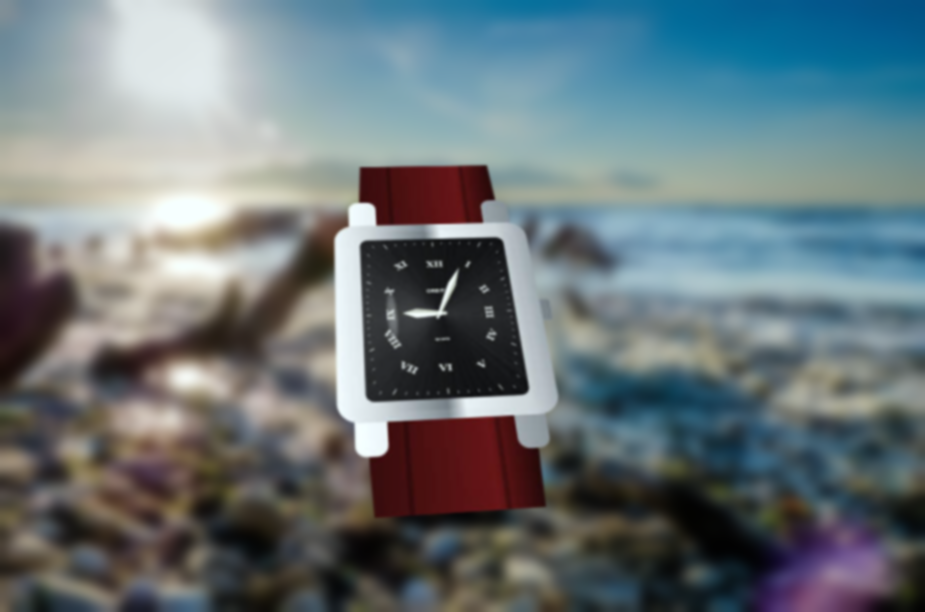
**9:04**
